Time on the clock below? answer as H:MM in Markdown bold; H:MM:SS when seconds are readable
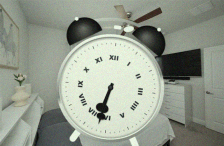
**6:32**
